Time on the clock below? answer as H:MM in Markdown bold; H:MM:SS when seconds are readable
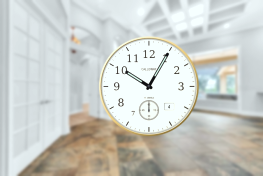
**10:05**
